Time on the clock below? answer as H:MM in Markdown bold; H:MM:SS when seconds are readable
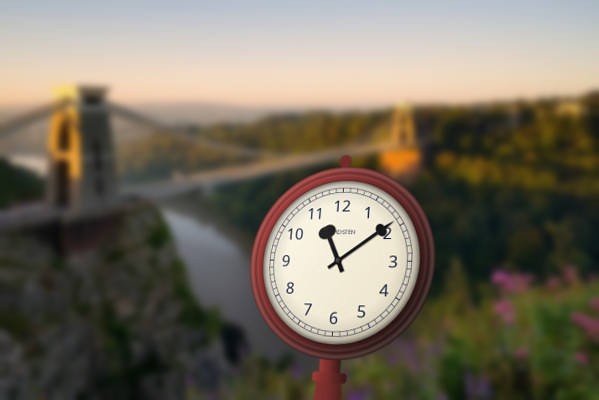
**11:09**
